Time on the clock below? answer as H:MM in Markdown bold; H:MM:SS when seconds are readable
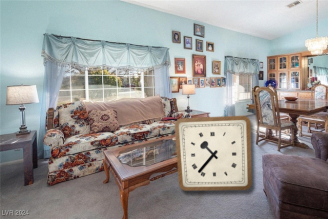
**10:37**
